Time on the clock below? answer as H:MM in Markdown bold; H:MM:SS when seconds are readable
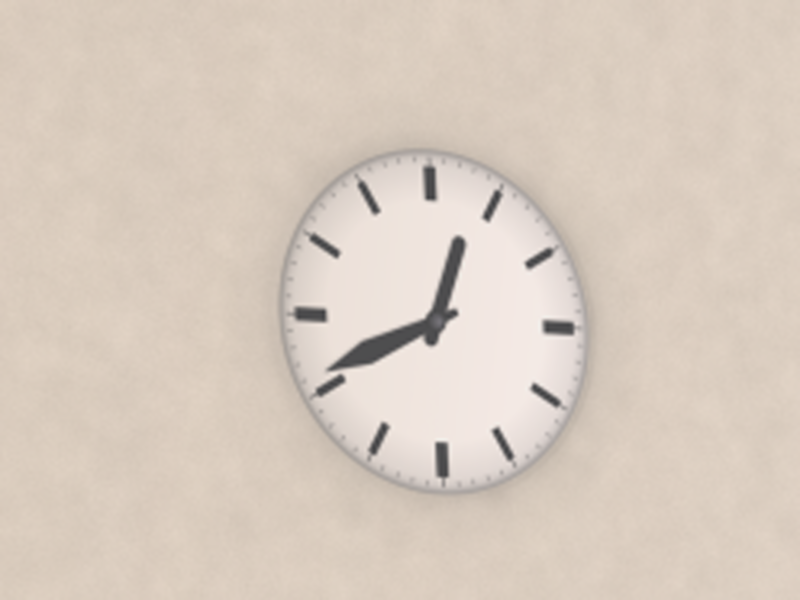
**12:41**
